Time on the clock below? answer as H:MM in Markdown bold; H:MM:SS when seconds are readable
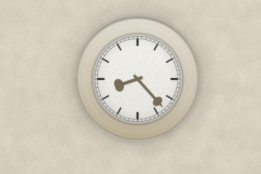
**8:23**
